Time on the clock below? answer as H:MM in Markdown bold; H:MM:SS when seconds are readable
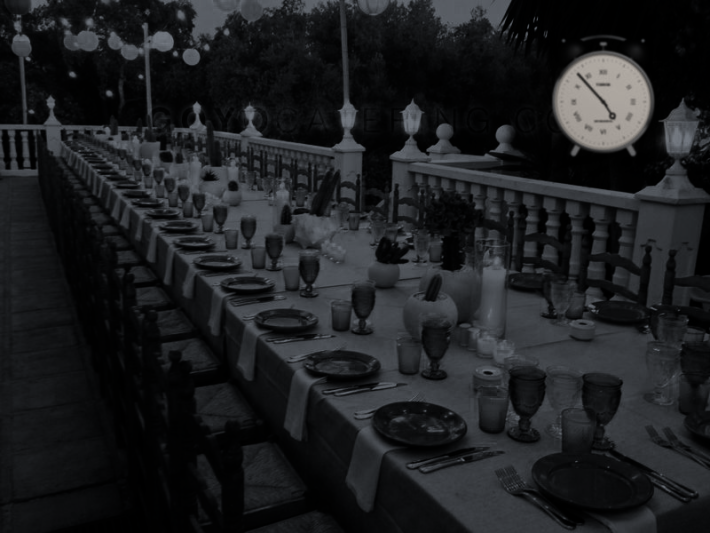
**4:53**
